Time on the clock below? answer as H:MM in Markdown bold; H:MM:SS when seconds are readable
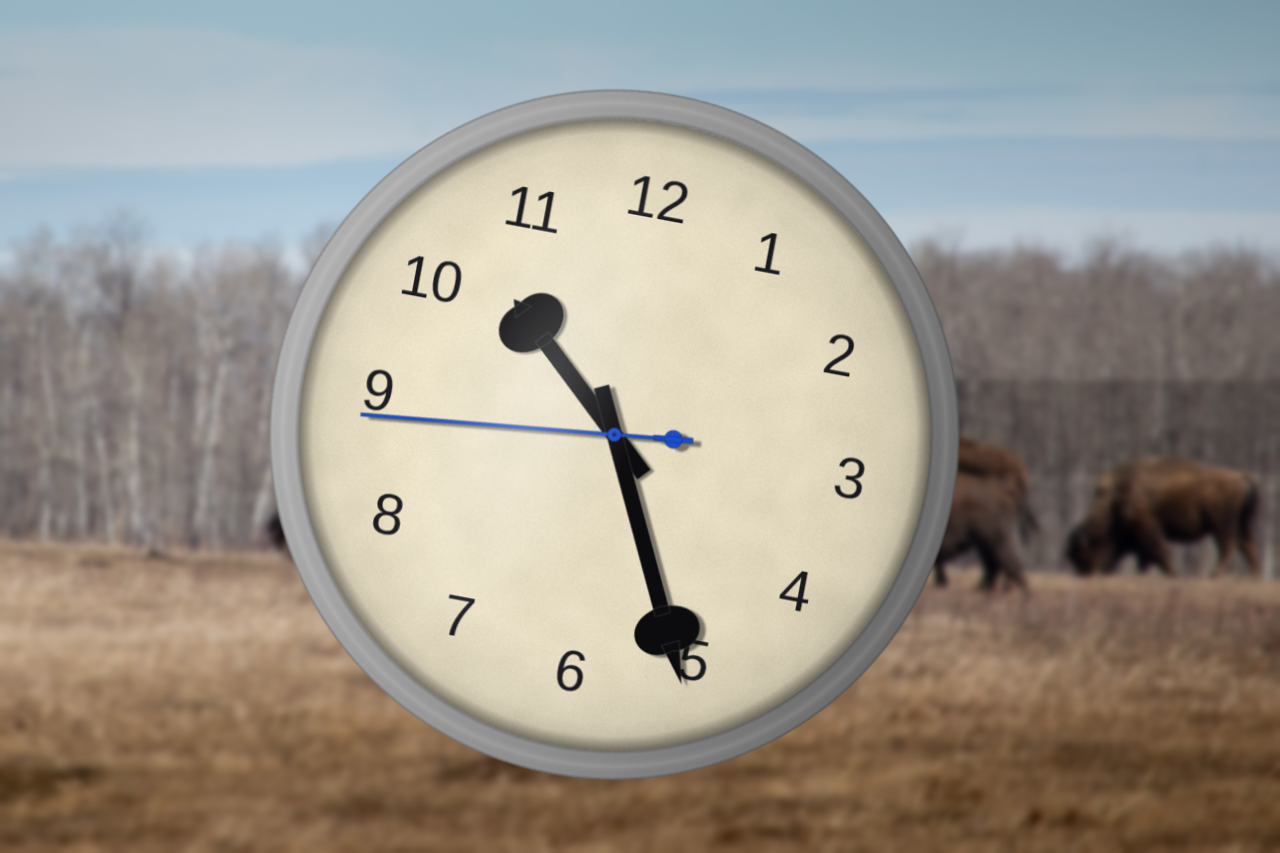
**10:25:44**
